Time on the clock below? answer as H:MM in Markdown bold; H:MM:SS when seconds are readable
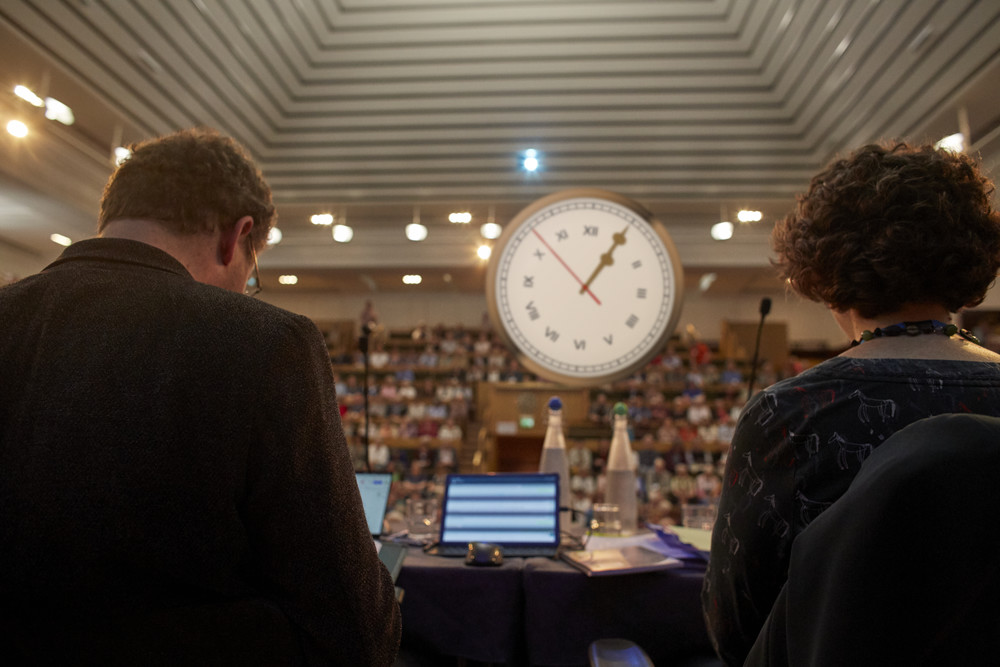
**1:04:52**
